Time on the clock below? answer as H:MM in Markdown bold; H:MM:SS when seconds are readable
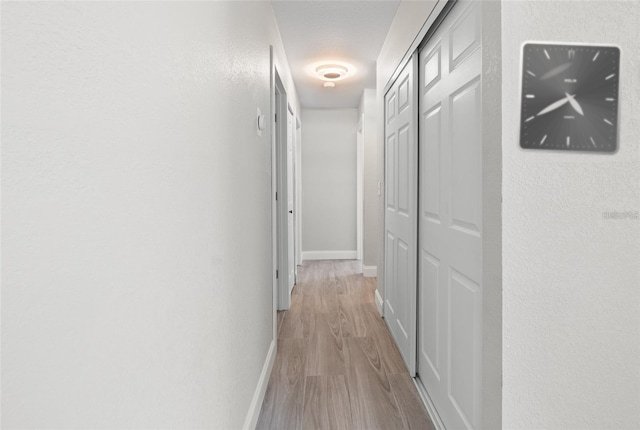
**4:40**
